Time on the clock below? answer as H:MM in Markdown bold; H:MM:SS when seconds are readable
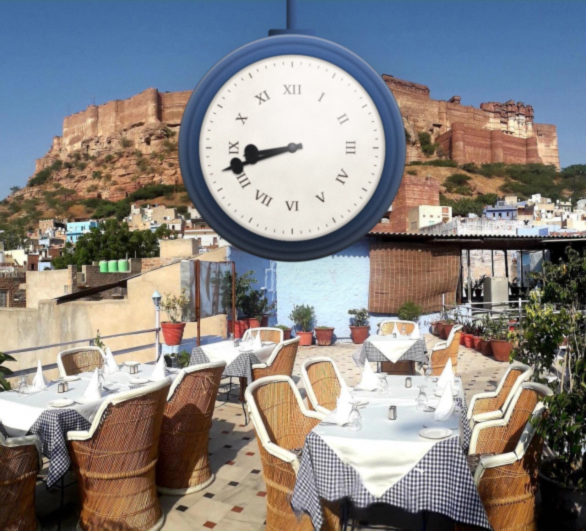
**8:42**
